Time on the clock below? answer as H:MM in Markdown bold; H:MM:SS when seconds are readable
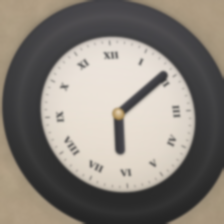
**6:09**
